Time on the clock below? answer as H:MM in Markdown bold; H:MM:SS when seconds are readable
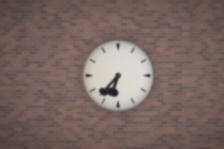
**6:37**
